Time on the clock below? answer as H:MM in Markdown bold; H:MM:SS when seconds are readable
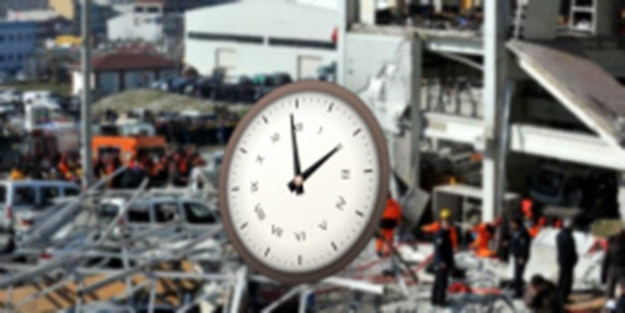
**1:59**
